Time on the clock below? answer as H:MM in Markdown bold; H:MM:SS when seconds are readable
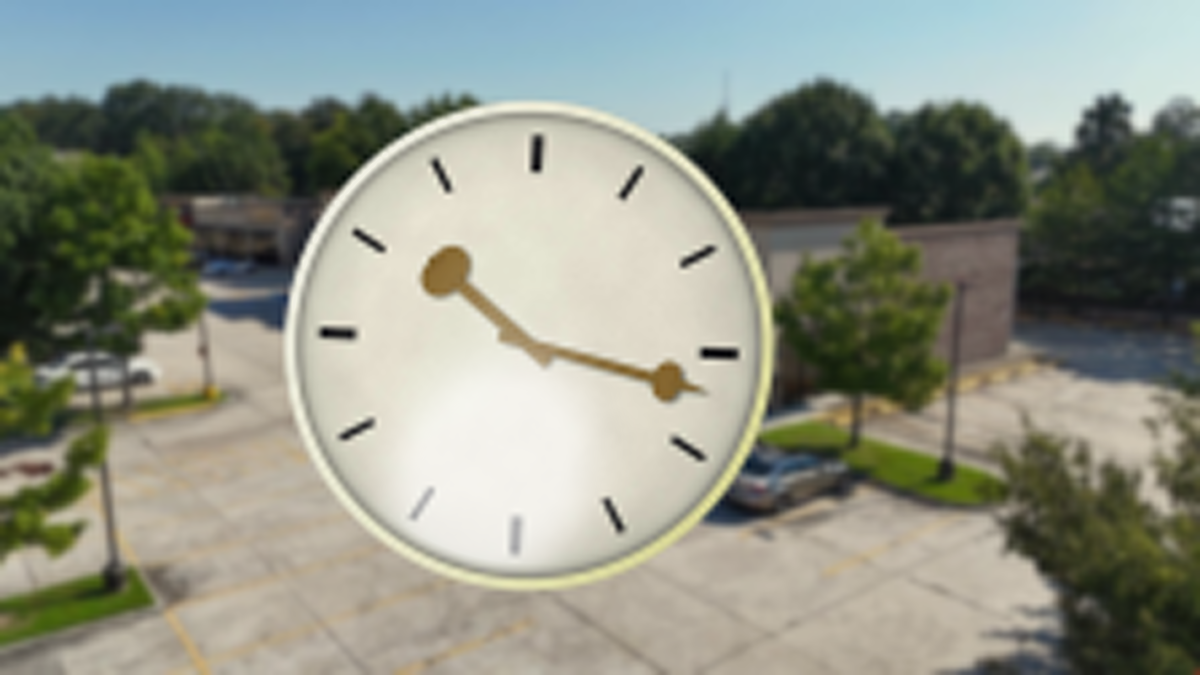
**10:17**
